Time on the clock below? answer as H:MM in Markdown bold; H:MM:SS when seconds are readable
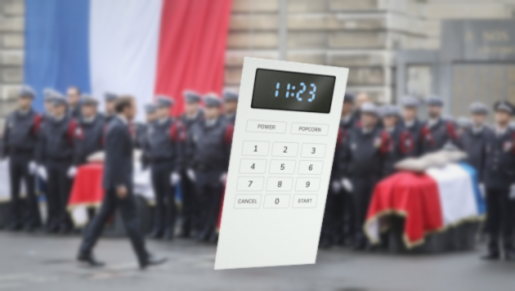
**11:23**
